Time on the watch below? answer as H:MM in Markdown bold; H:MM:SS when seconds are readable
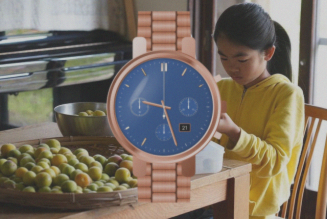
**9:27**
